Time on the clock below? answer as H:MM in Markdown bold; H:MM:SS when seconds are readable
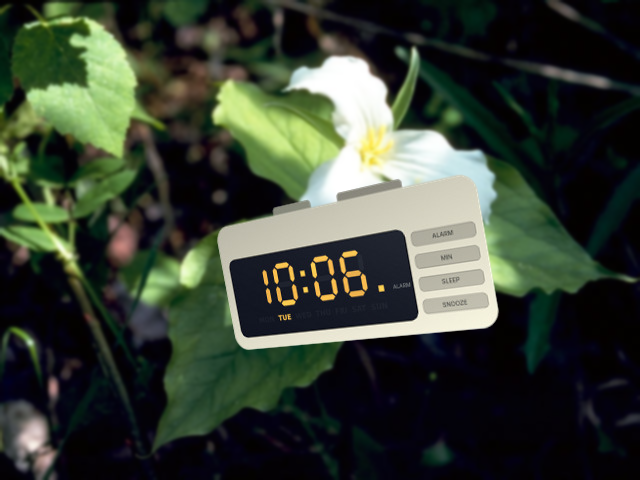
**10:06**
